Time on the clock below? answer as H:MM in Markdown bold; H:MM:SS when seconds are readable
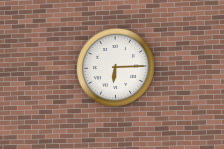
**6:15**
